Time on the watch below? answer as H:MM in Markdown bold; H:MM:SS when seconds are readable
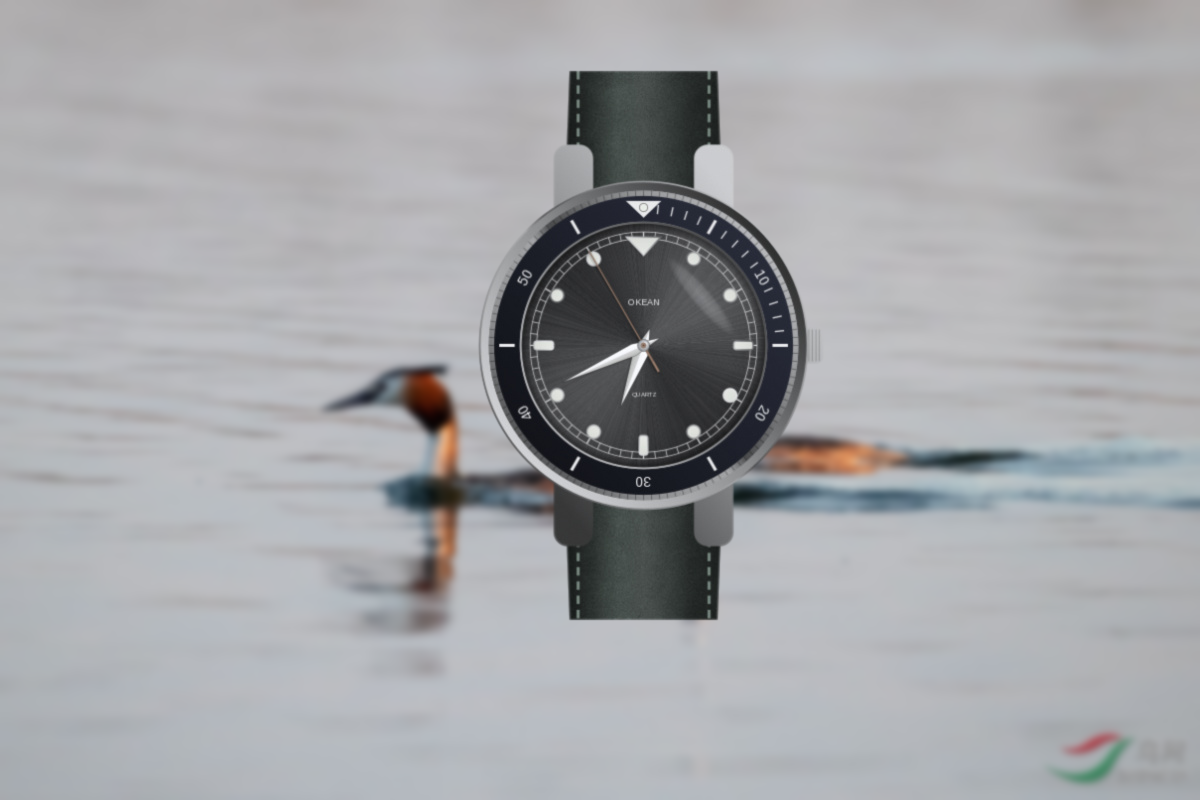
**6:40:55**
